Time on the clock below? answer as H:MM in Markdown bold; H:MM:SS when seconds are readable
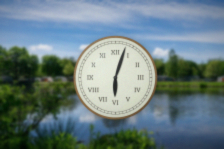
**6:03**
